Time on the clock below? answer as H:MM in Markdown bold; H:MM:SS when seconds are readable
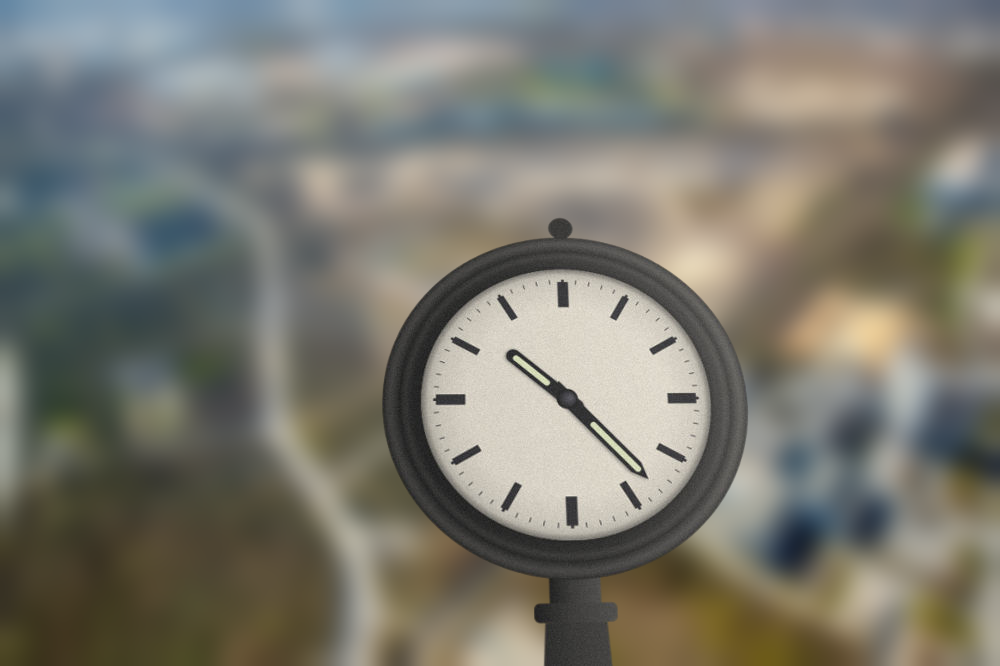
**10:23**
